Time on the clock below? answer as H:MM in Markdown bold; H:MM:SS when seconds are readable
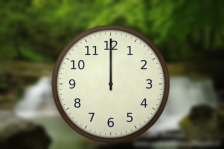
**12:00**
